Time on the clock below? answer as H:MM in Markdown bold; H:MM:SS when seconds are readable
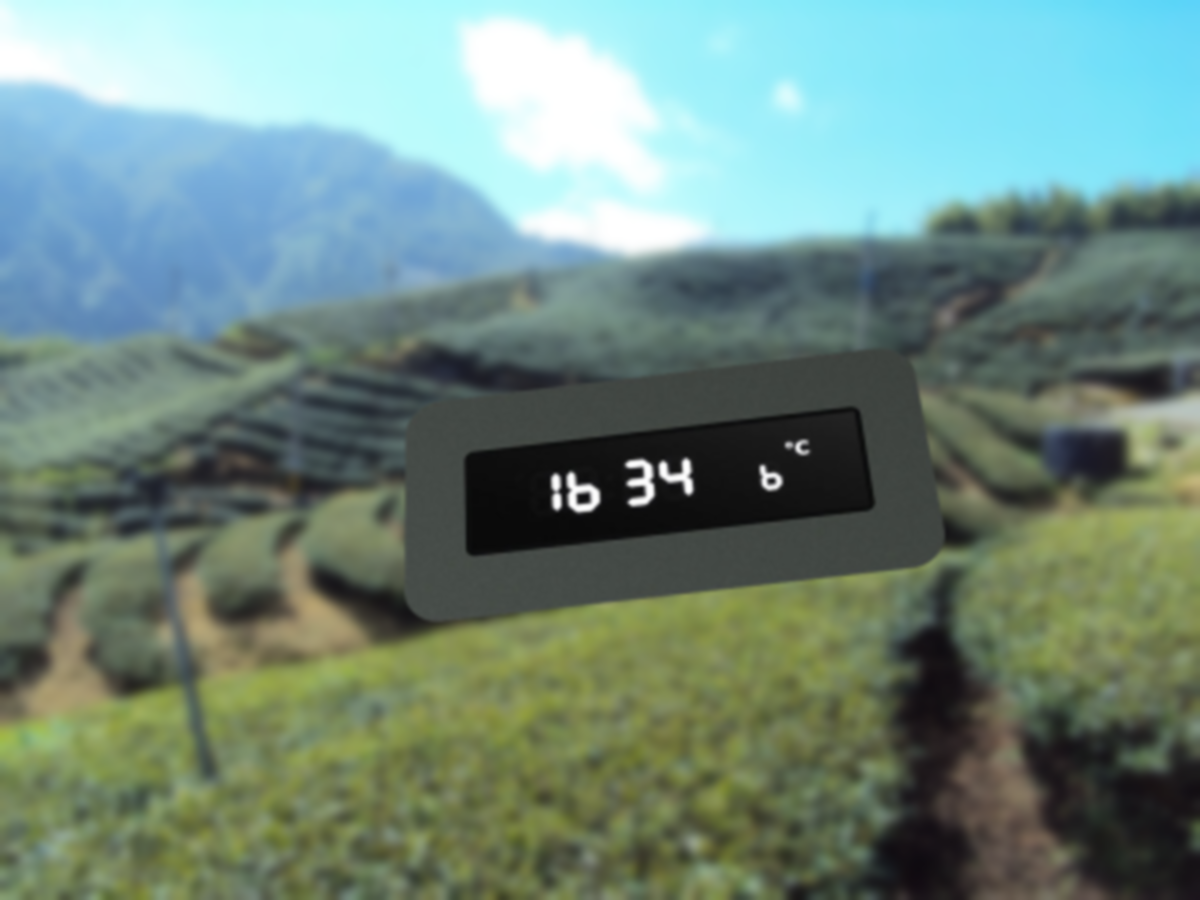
**16:34**
